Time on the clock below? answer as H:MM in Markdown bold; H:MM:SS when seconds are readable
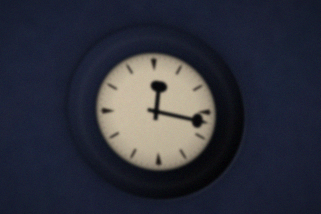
**12:17**
